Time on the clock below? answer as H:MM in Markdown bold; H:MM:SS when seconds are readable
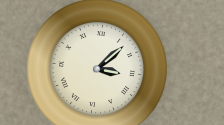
**3:07**
